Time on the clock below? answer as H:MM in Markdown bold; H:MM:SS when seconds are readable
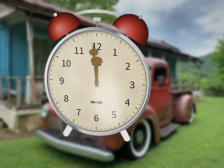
**11:59**
